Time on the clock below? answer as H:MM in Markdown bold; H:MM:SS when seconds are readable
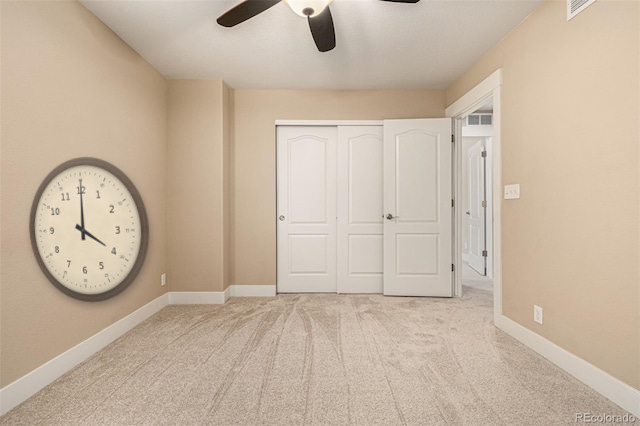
**4:00**
